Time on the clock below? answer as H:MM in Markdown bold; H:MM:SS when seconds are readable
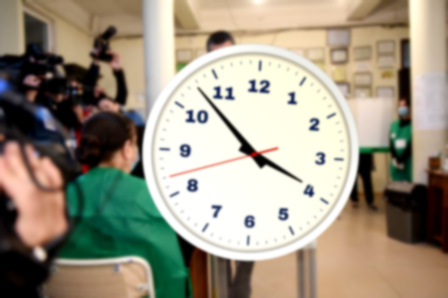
**3:52:42**
